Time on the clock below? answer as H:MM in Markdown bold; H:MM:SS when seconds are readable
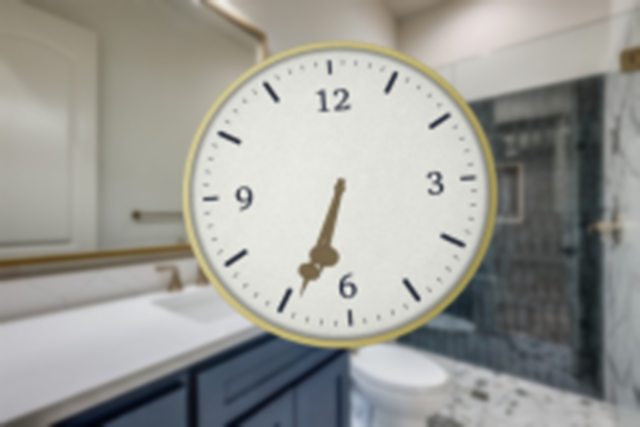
**6:34**
